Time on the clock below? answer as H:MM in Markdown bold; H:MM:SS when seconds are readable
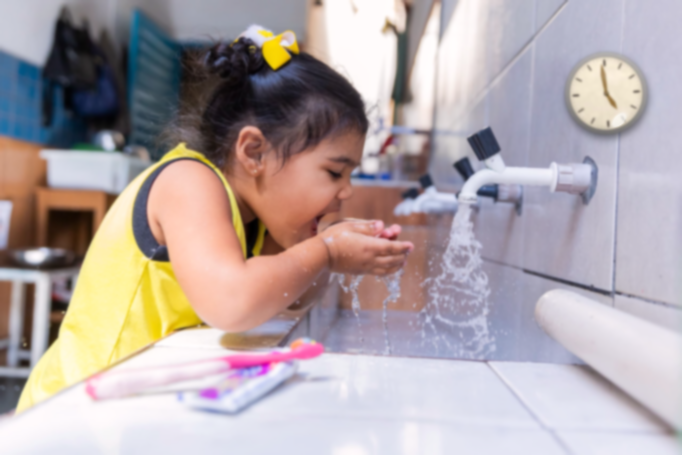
**4:59**
